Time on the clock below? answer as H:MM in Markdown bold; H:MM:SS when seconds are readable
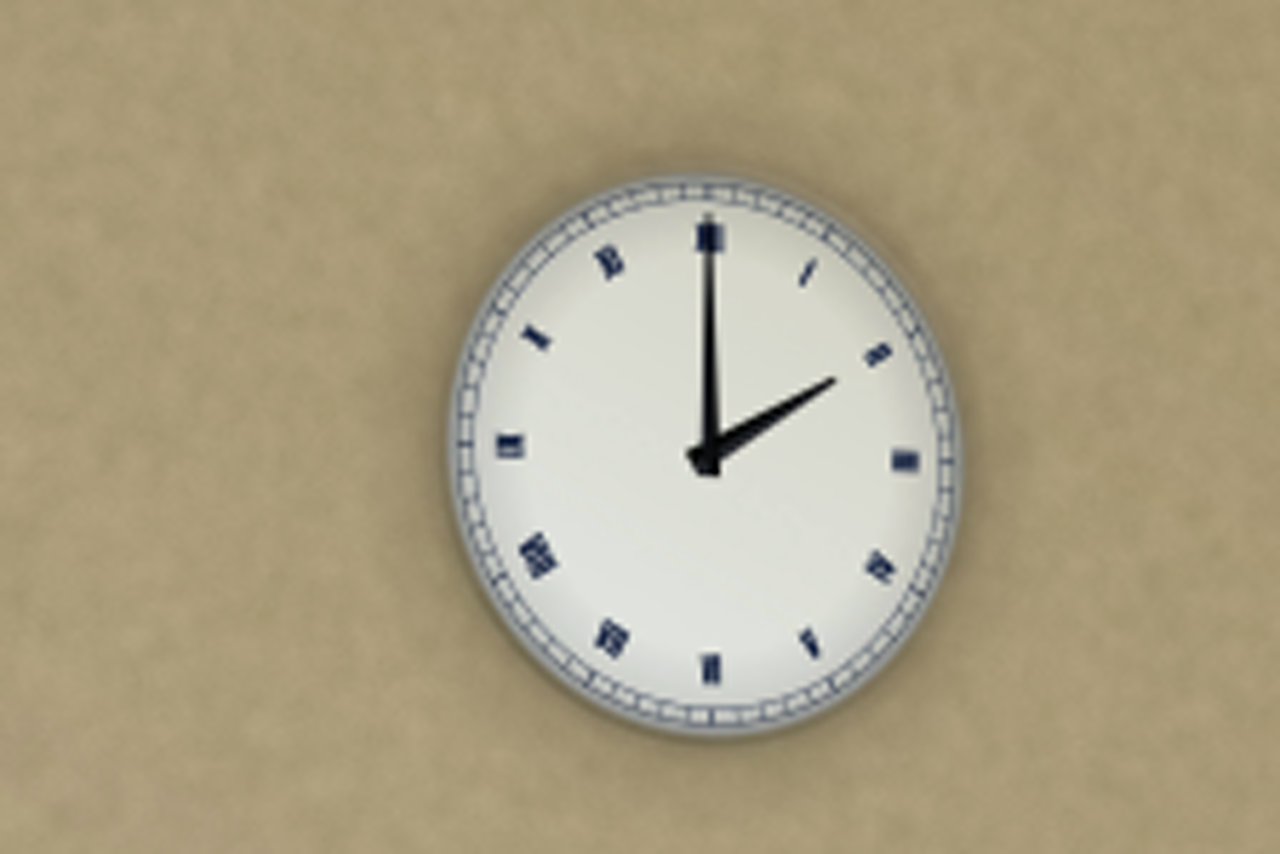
**2:00**
